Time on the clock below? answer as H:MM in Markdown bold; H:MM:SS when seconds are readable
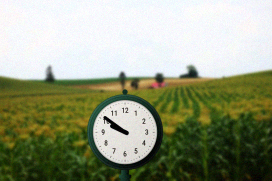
**9:51**
